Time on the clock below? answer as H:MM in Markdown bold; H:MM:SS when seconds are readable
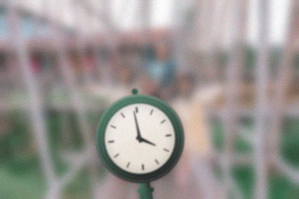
**3:59**
